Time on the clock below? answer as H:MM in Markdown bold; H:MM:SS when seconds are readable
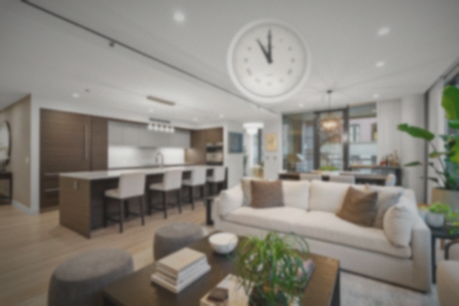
**11:00**
